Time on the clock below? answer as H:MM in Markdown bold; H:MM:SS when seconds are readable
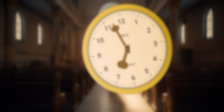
**6:57**
